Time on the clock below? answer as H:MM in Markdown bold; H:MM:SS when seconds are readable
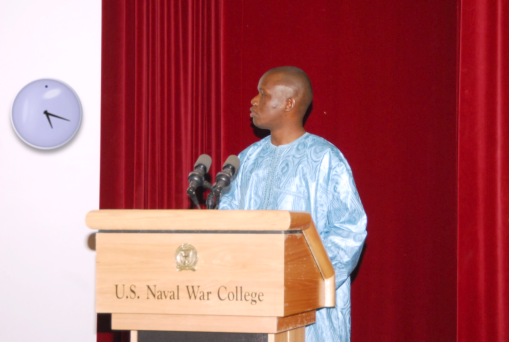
**5:18**
